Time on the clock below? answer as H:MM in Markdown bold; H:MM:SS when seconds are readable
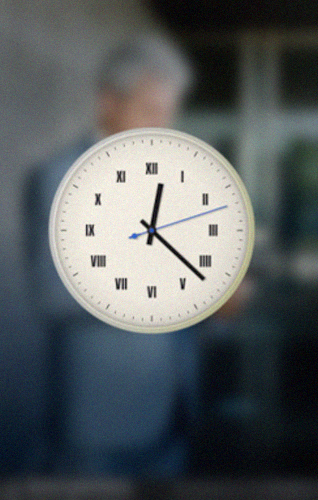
**12:22:12**
